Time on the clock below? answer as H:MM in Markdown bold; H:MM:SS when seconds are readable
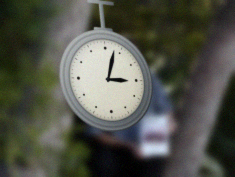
**3:03**
